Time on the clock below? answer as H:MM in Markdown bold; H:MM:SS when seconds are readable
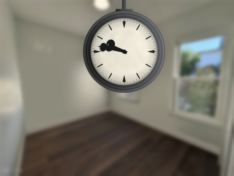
**9:47**
